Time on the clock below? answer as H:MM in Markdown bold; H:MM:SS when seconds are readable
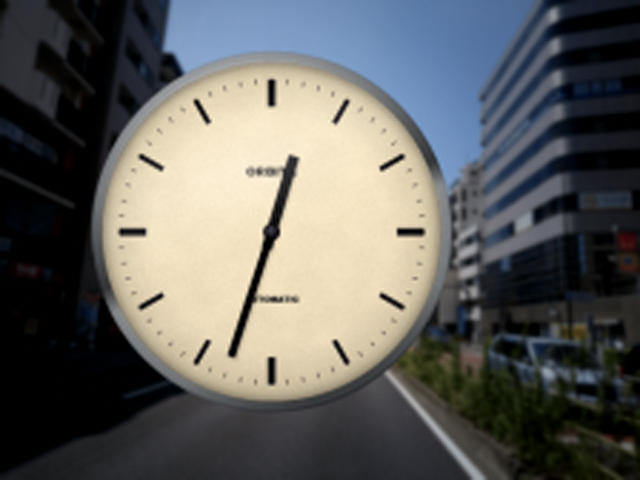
**12:33**
